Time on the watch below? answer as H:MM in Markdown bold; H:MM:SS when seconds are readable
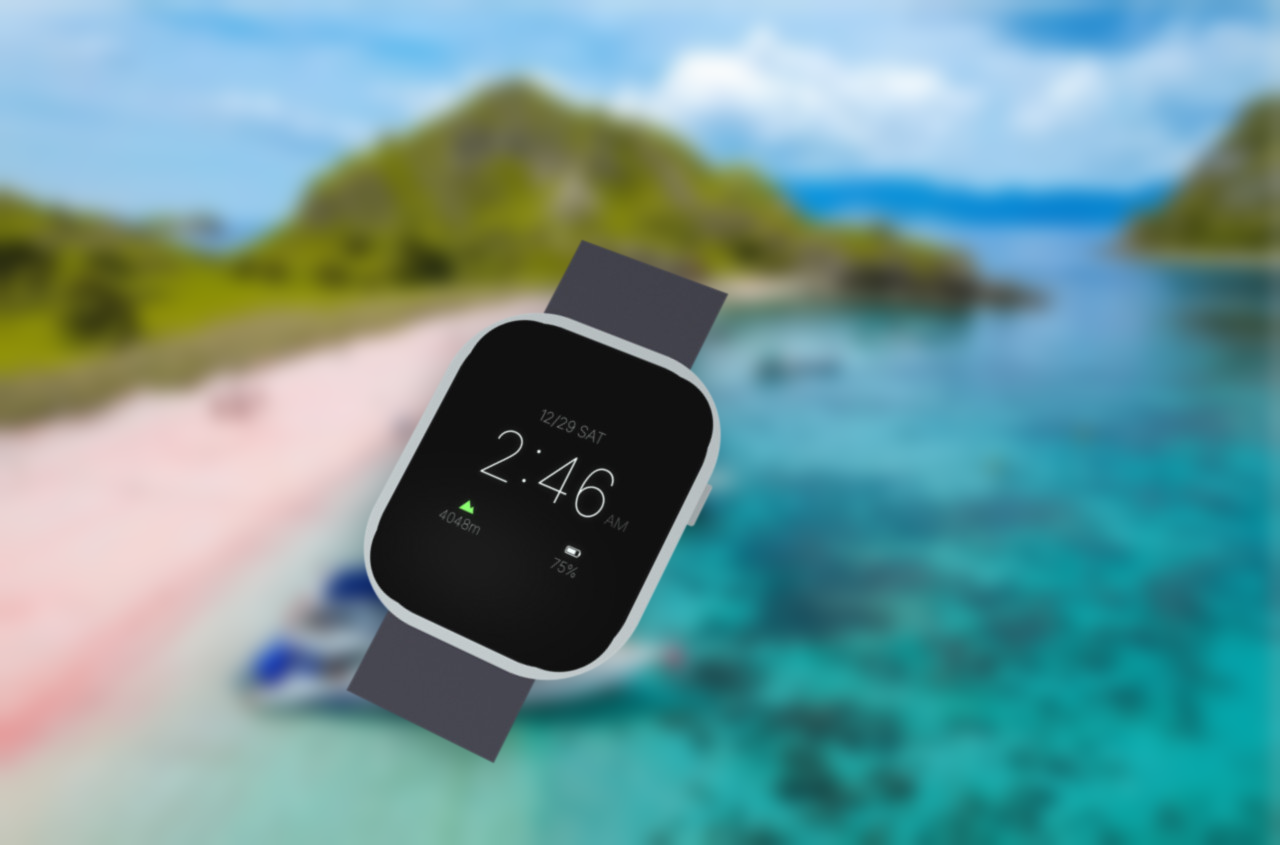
**2:46**
